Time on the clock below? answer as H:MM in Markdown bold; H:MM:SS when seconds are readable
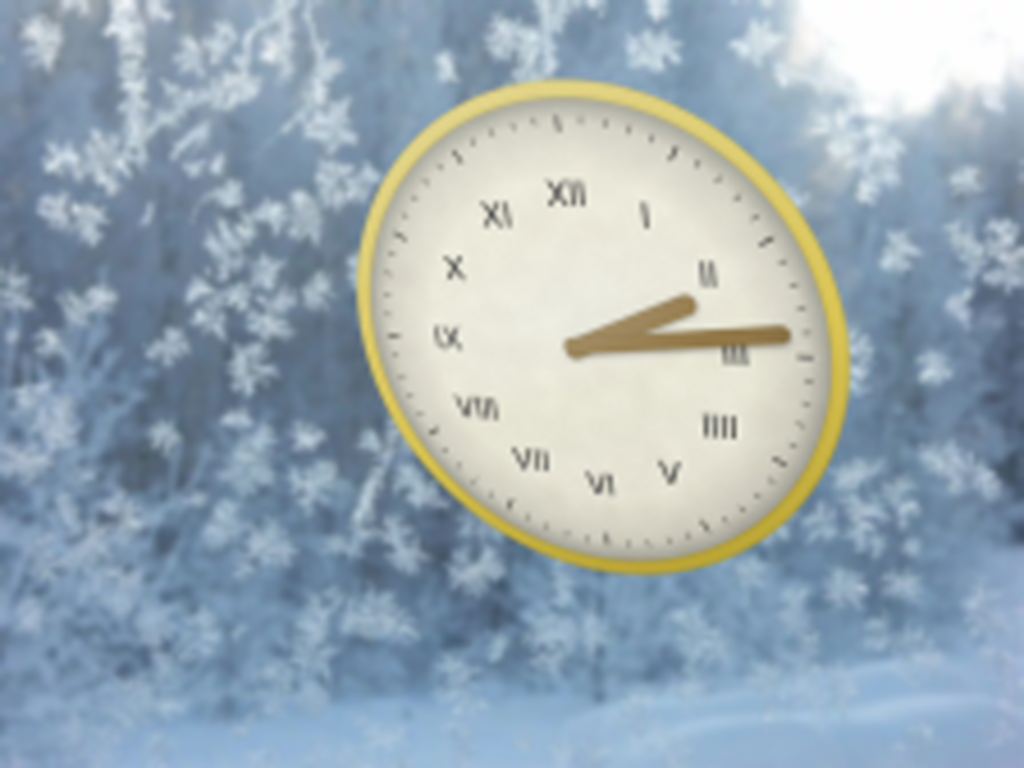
**2:14**
